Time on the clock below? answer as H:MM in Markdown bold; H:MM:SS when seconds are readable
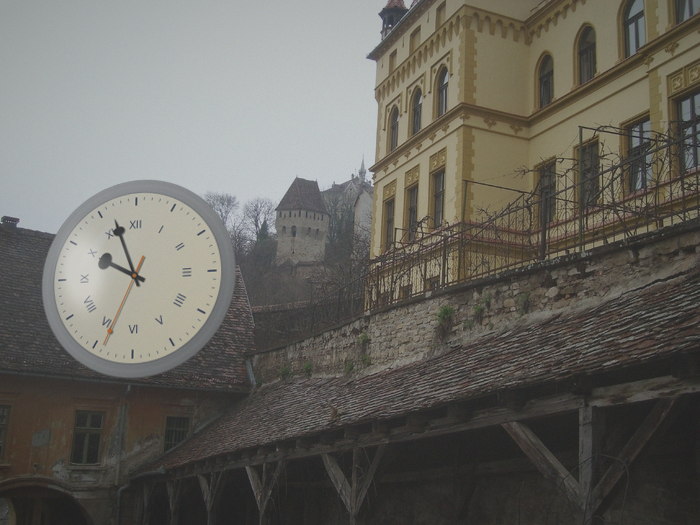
**9:56:34**
